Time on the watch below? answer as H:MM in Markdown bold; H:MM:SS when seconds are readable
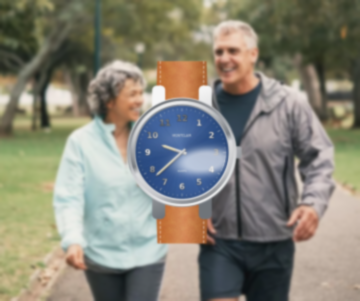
**9:38**
